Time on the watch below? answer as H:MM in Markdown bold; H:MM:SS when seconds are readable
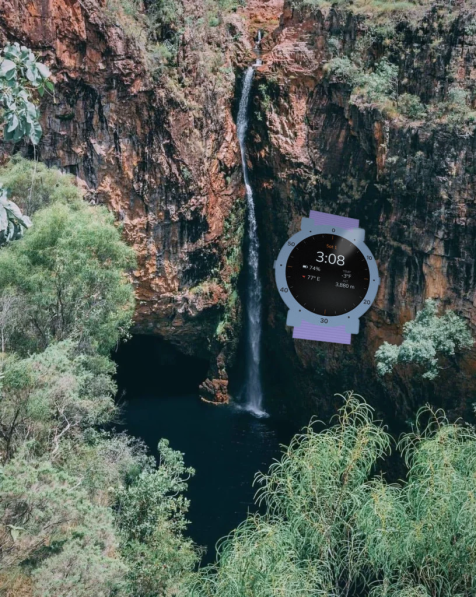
**3:08**
